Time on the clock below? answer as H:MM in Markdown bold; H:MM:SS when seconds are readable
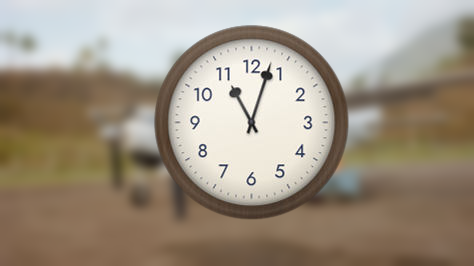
**11:03**
